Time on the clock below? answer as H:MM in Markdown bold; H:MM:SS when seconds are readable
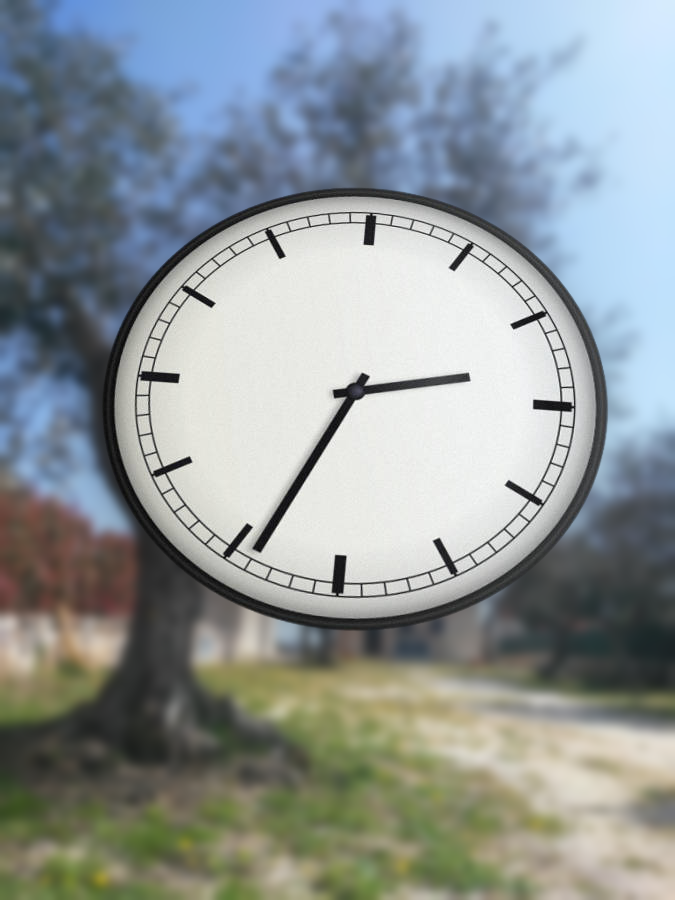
**2:34**
